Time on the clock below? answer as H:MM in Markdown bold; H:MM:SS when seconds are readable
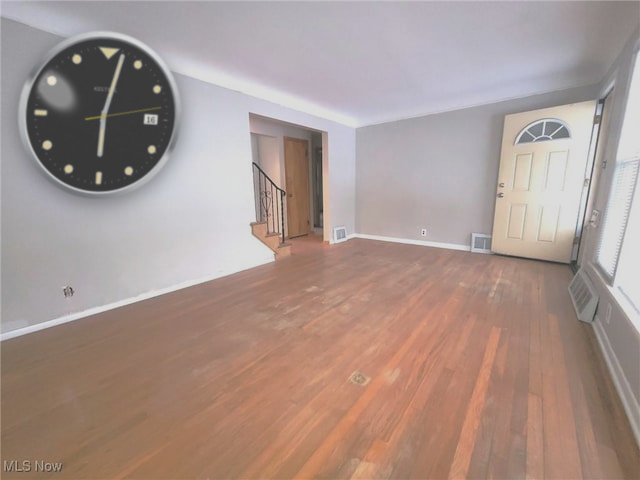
**6:02:13**
